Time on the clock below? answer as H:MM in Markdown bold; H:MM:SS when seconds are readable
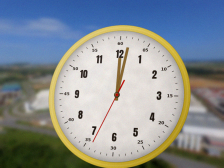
**12:01:34**
